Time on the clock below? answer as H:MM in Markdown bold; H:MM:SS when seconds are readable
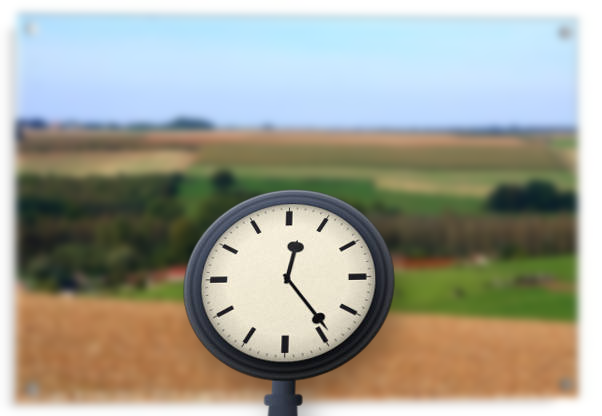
**12:24**
